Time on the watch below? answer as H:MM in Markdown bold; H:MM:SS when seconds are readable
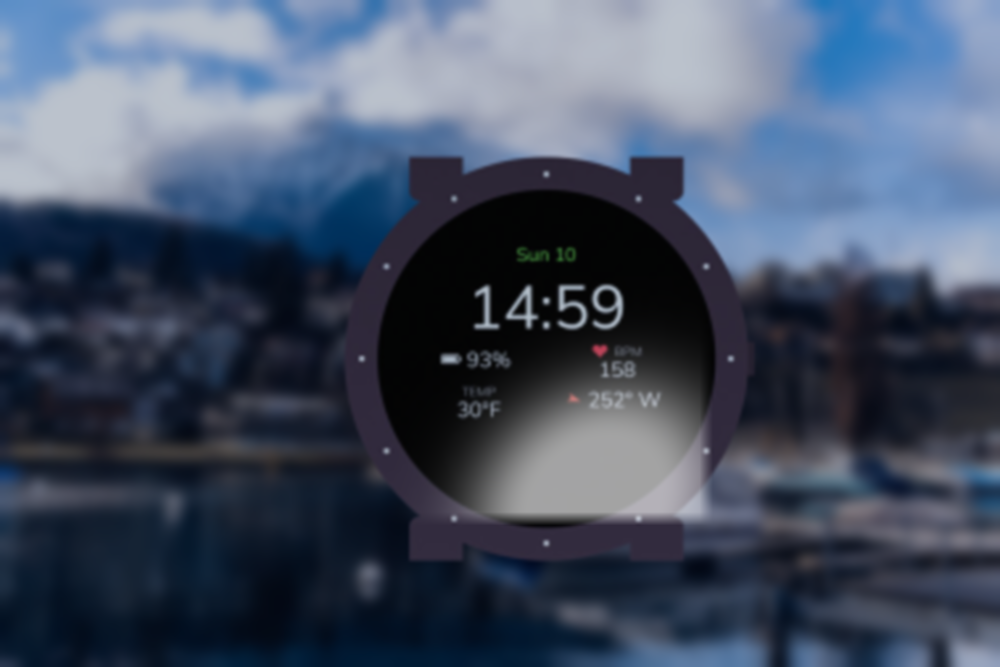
**14:59**
